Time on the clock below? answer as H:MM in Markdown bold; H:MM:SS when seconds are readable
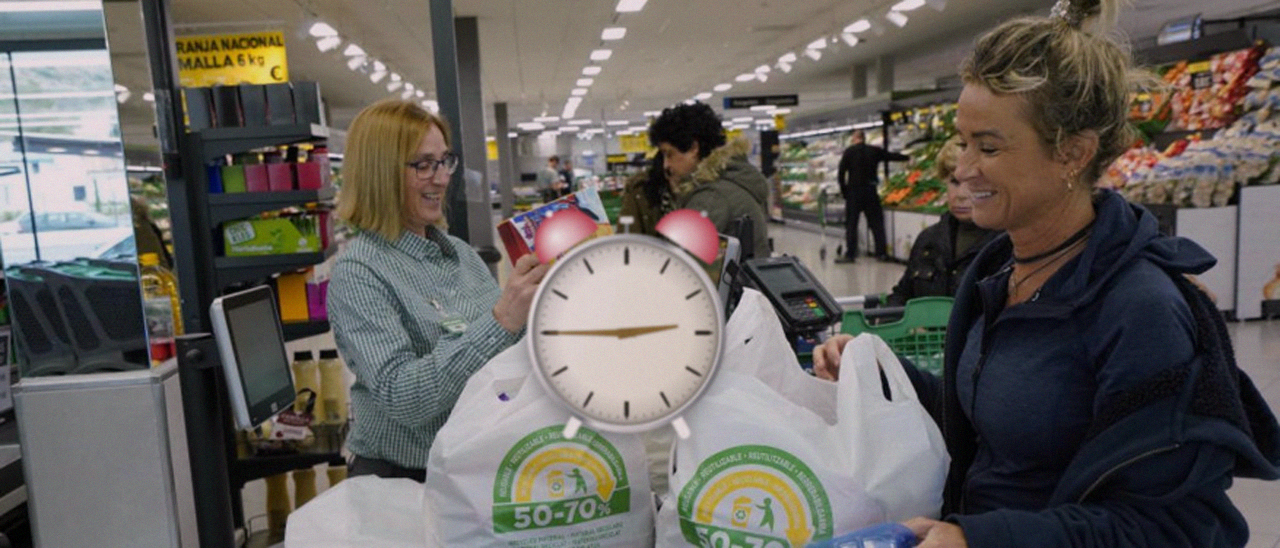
**2:45**
